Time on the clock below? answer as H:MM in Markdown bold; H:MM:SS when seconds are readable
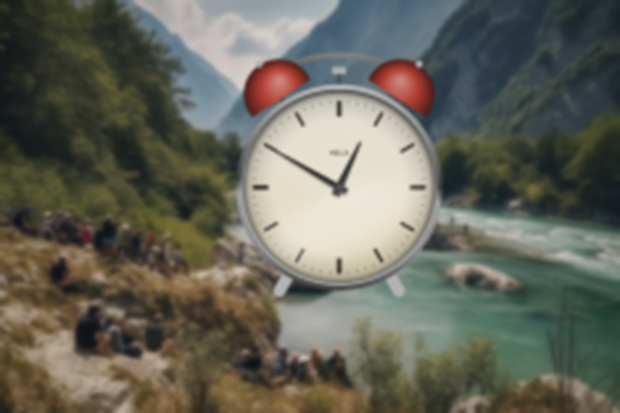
**12:50**
